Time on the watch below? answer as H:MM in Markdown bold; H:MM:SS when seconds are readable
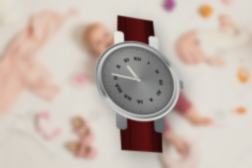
**10:46**
